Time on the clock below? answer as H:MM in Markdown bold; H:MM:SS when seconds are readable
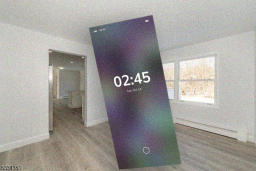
**2:45**
